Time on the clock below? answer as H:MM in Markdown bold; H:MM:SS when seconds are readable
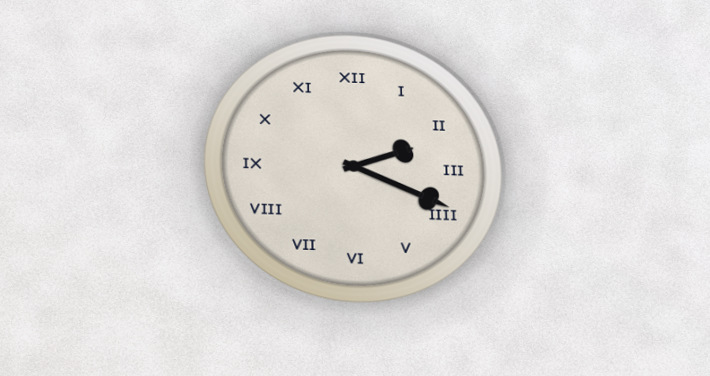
**2:19**
